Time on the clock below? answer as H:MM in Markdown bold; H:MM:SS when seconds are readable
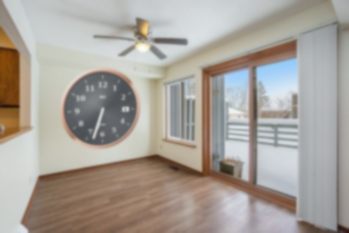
**6:33**
